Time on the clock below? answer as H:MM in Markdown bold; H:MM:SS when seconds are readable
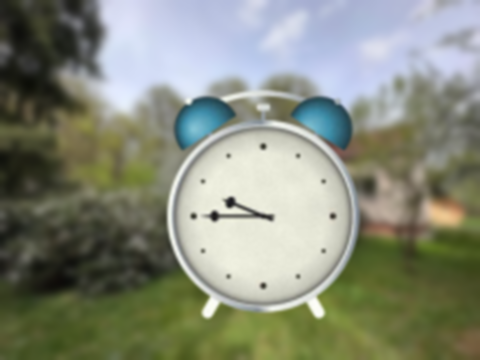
**9:45**
